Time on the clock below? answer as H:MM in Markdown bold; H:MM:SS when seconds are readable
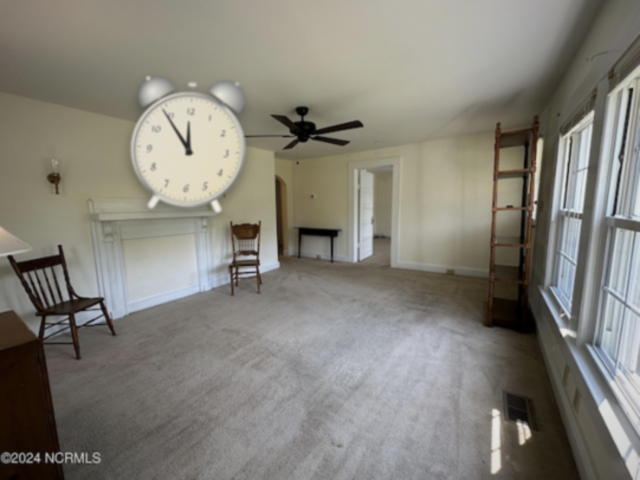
**11:54**
